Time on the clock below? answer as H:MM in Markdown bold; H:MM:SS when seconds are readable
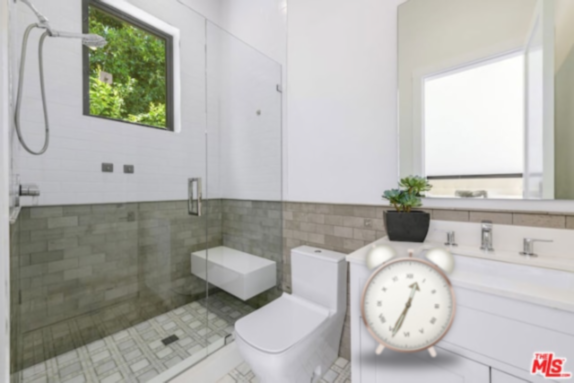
**12:34**
